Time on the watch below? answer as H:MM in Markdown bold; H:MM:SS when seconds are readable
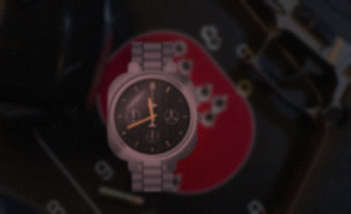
**11:41**
